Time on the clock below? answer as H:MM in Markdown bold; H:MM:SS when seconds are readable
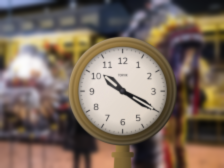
**10:20**
